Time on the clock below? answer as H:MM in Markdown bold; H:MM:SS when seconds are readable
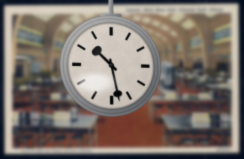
**10:28**
